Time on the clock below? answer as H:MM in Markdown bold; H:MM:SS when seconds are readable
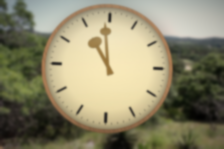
**10:59**
